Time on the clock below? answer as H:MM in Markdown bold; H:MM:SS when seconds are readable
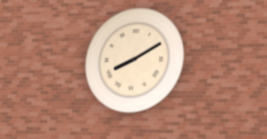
**8:10**
